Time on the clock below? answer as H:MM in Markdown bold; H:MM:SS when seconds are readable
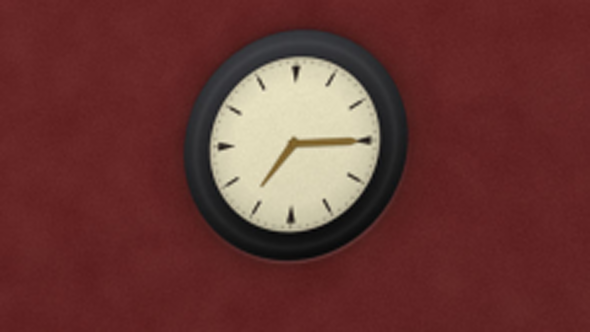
**7:15**
